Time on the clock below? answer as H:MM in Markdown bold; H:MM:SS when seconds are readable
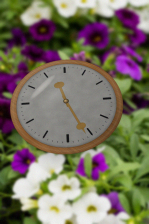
**11:26**
